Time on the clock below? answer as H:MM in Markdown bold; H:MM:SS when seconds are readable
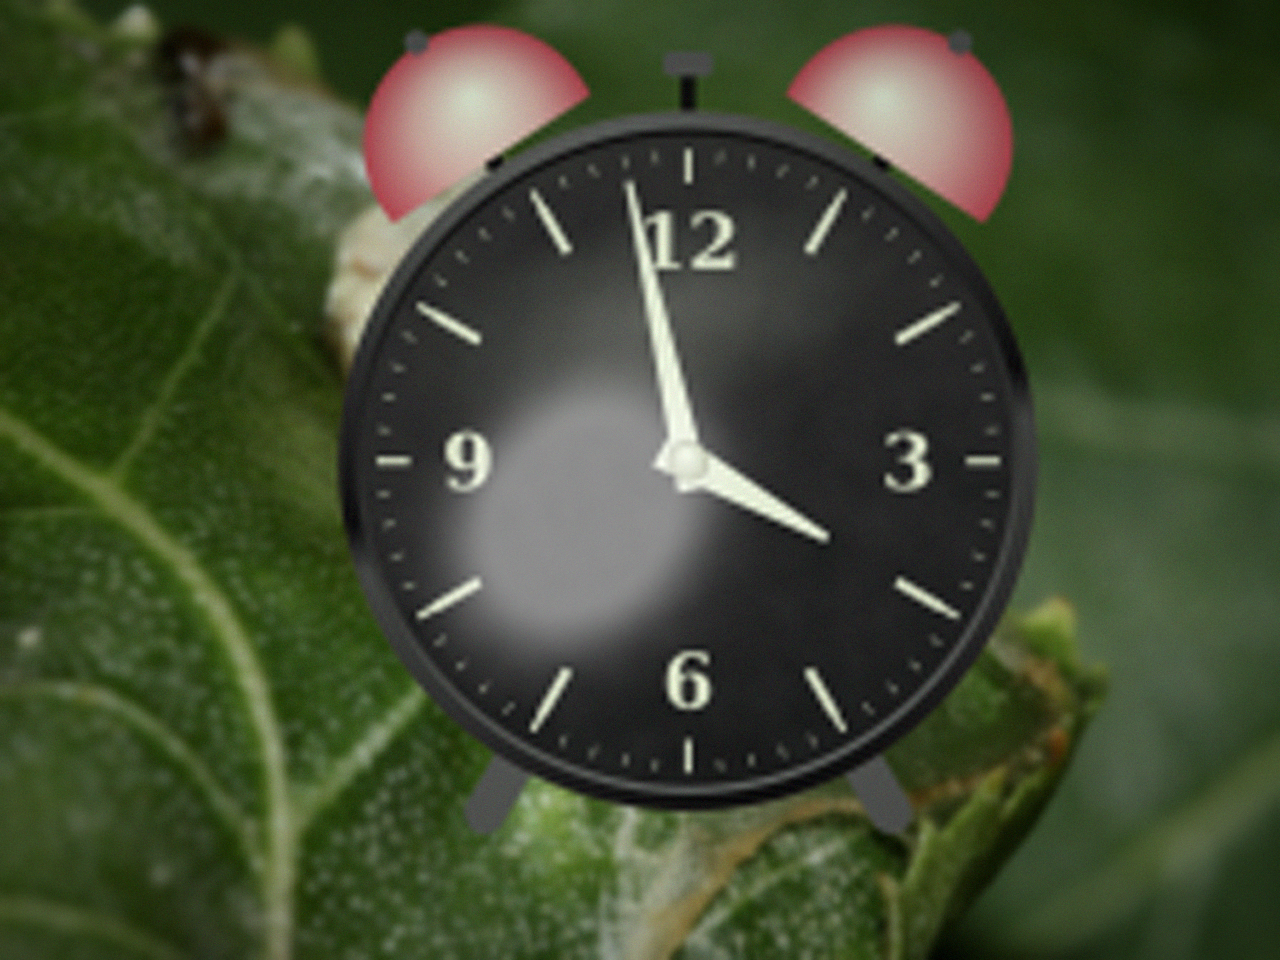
**3:58**
